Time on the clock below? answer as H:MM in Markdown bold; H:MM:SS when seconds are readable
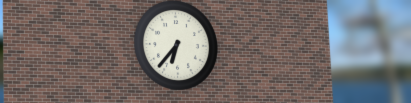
**6:37**
